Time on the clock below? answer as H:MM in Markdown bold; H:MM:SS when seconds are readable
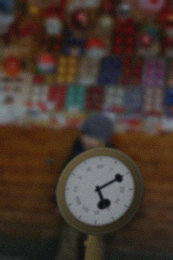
**5:10**
